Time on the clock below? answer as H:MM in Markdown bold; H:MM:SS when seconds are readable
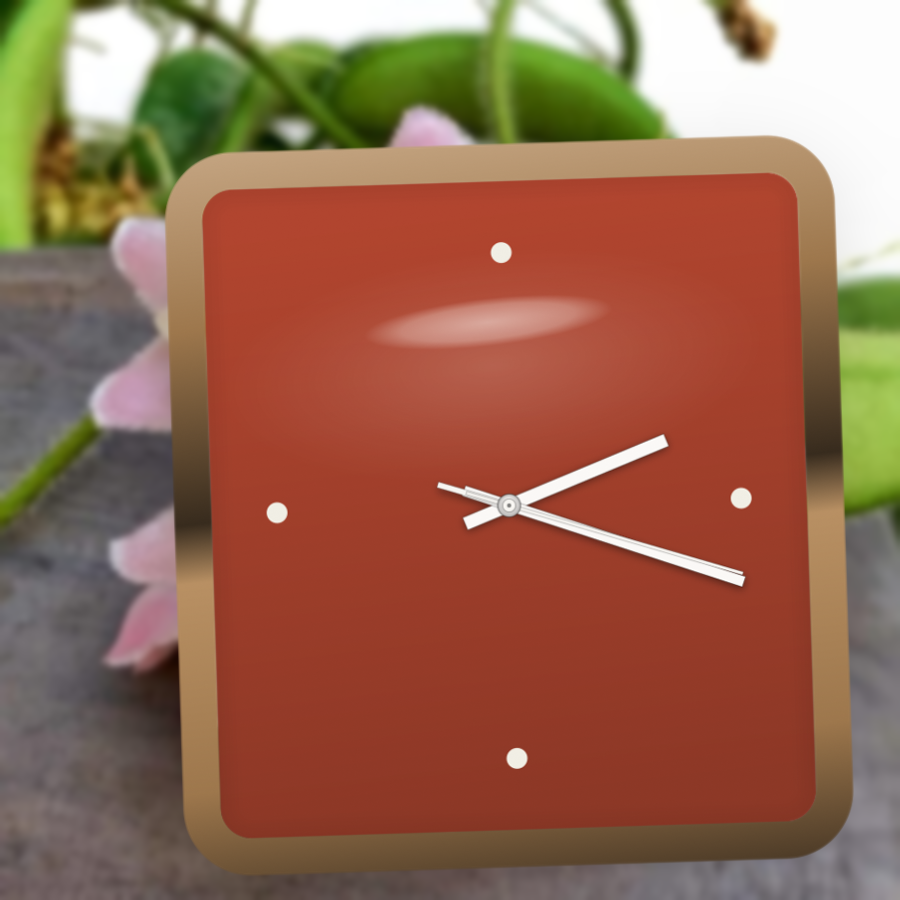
**2:18:18**
